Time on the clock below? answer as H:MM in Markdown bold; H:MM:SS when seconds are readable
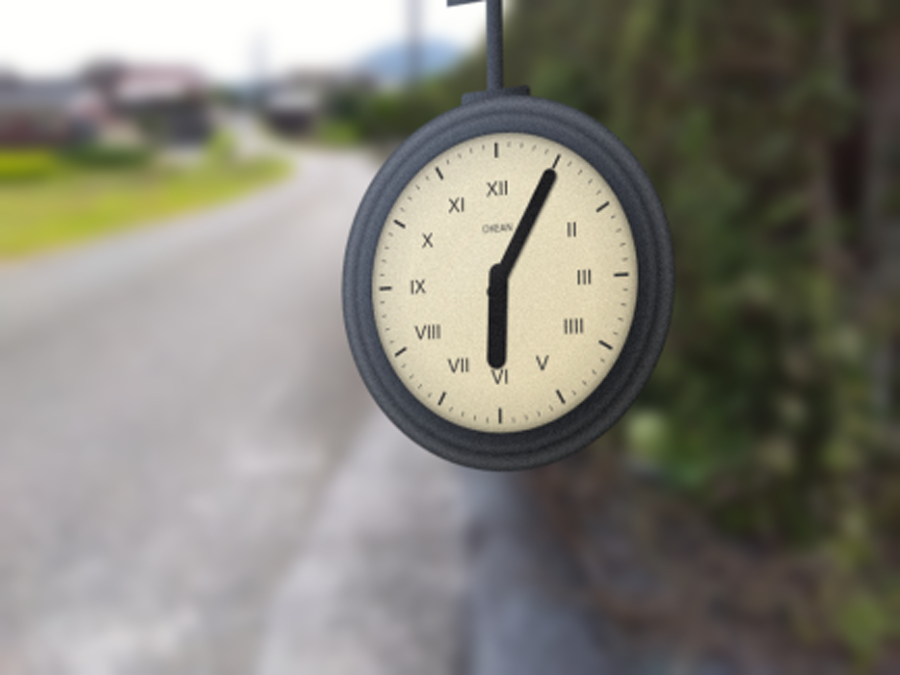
**6:05**
